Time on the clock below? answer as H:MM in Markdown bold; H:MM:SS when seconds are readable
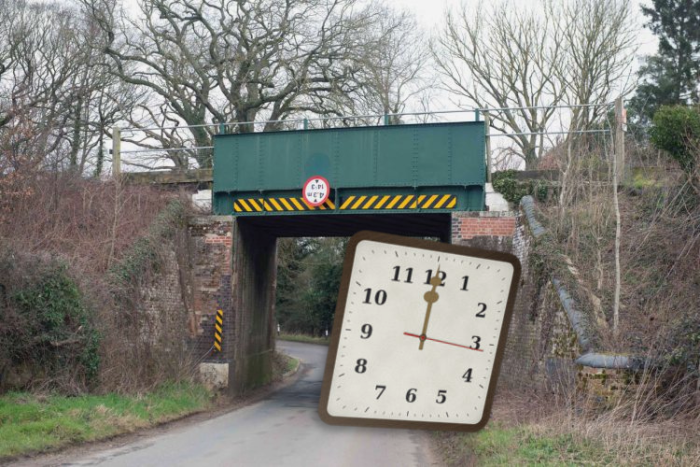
**12:00:16**
